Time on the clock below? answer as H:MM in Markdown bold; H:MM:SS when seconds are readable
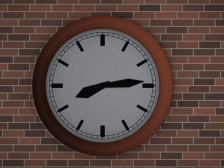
**8:14**
